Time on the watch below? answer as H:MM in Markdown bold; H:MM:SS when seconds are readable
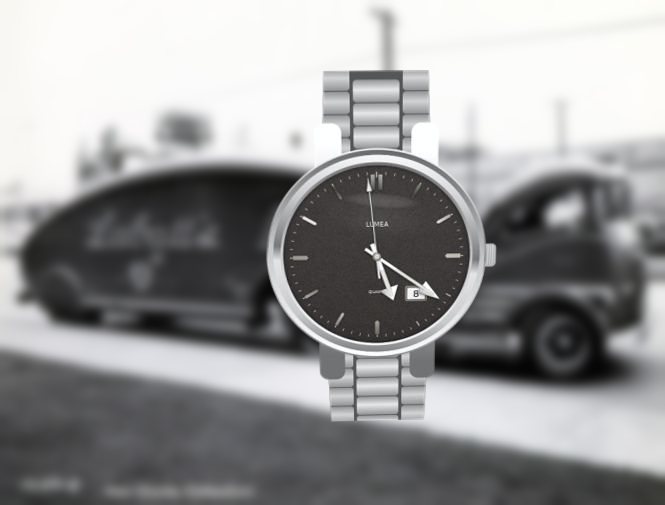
**5:20:59**
